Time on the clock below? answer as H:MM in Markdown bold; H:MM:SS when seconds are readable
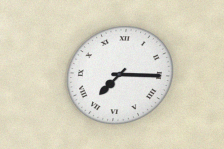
**7:15**
